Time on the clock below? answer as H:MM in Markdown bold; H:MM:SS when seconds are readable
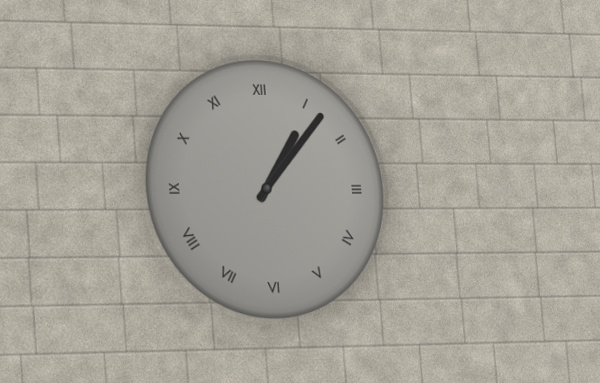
**1:07**
